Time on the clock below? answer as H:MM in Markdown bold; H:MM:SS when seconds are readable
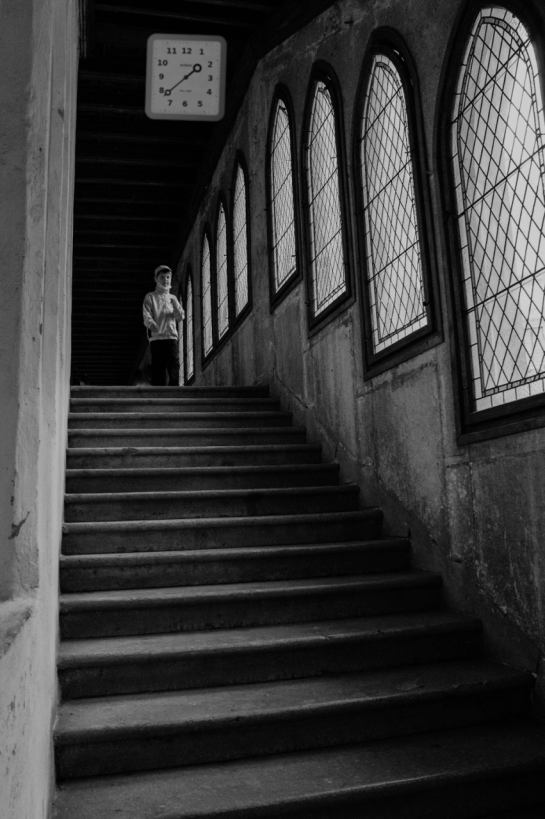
**1:38**
